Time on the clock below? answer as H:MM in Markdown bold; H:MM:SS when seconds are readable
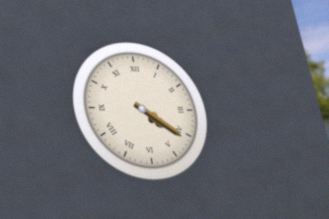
**4:21**
